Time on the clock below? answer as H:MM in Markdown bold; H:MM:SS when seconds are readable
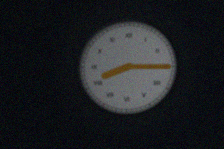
**8:15**
